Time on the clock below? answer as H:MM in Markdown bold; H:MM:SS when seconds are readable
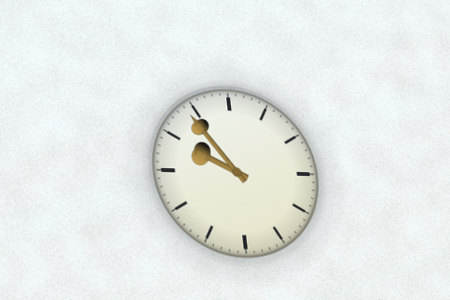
**9:54**
